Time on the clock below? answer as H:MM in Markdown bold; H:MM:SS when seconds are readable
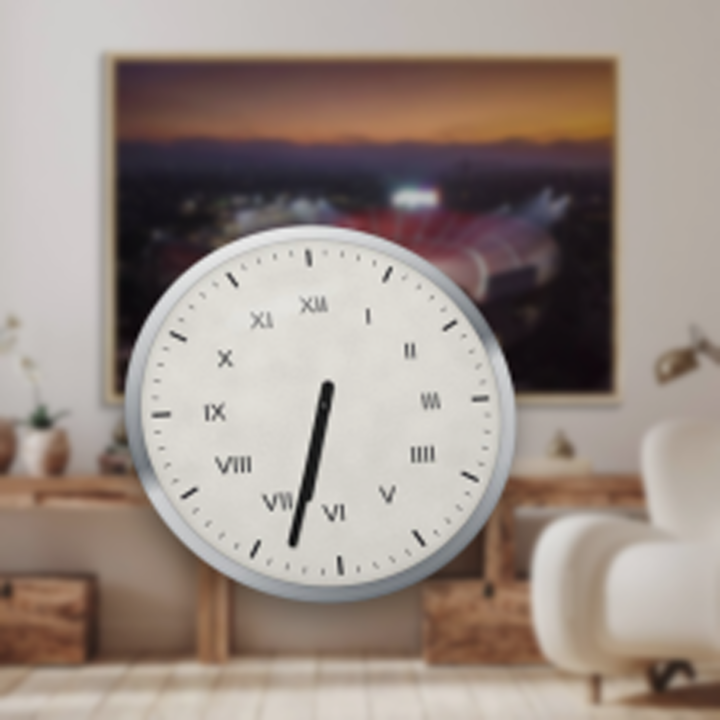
**6:33**
